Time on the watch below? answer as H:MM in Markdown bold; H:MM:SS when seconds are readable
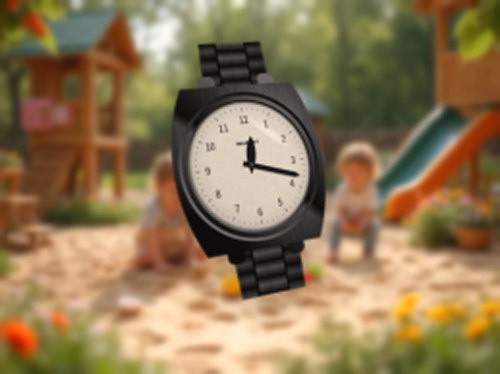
**12:18**
